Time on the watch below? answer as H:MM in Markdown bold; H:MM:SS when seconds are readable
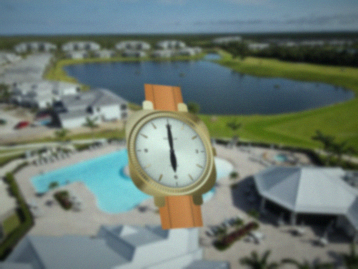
**6:00**
